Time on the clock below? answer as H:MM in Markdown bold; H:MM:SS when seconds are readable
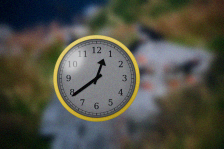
**12:39**
